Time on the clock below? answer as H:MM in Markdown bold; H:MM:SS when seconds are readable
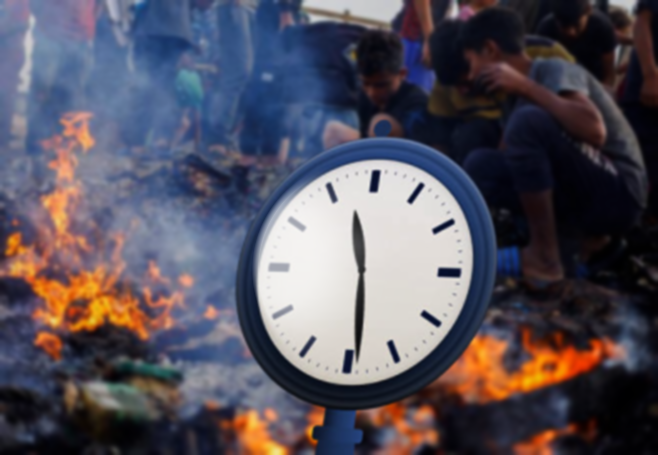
**11:29**
